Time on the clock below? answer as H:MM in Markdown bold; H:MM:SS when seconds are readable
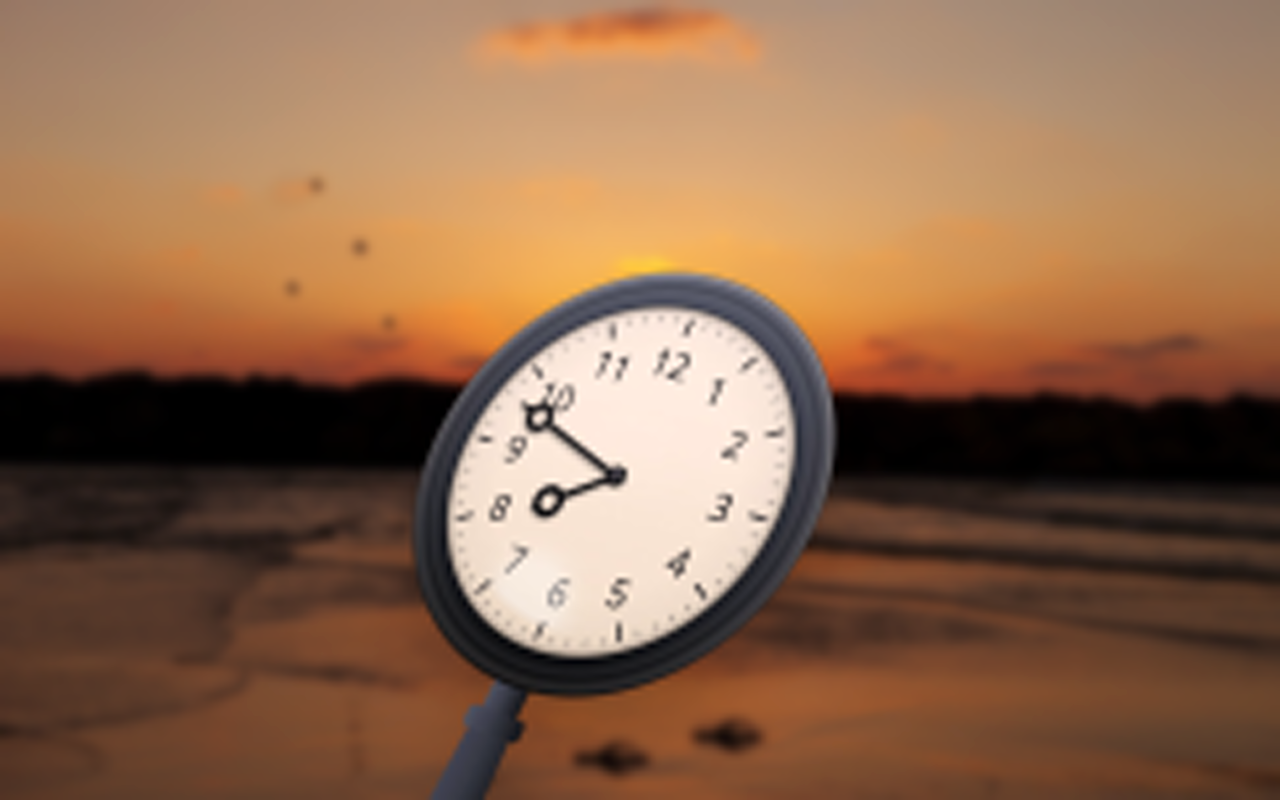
**7:48**
